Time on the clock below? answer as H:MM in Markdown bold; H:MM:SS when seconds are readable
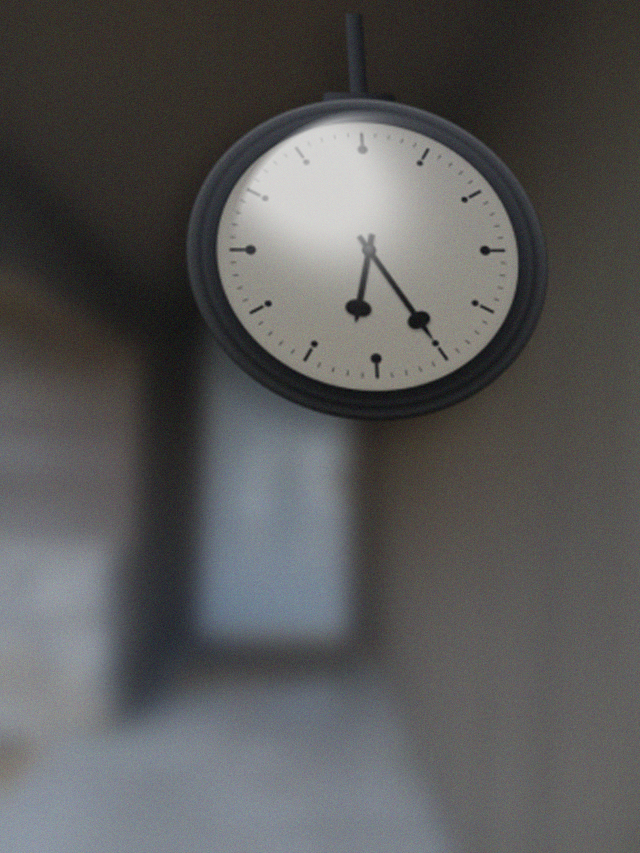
**6:25**
